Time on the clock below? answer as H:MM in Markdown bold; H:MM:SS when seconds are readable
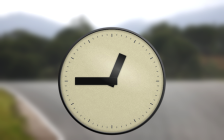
**12:45**
